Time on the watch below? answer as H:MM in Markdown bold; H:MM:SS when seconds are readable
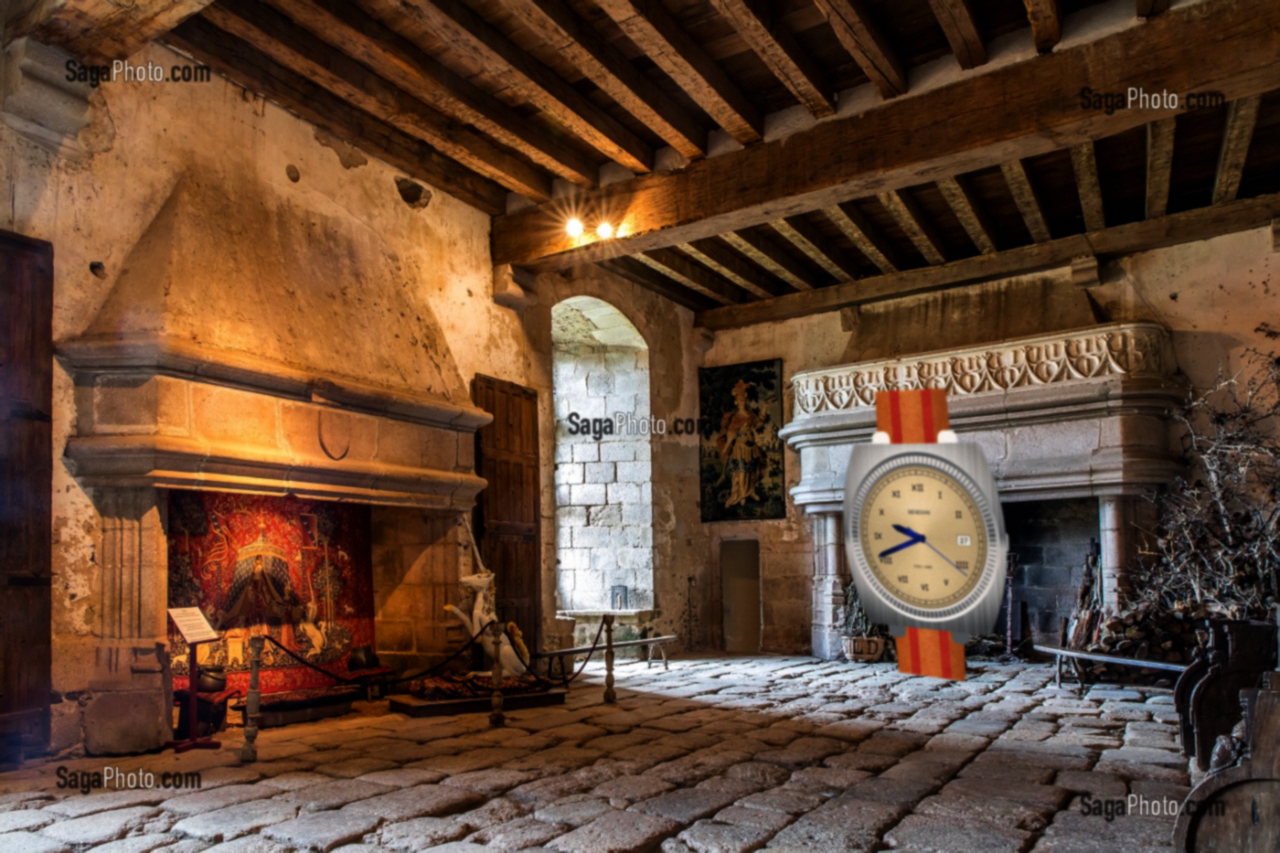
**9:41:21**
